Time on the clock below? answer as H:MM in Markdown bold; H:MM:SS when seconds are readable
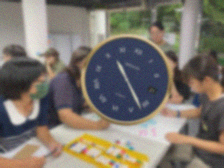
**10:22**
